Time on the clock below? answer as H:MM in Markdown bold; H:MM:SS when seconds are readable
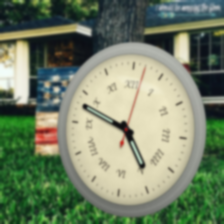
**4:48:02**
